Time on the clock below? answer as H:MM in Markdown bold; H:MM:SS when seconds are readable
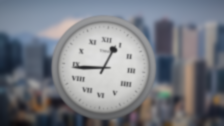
**12:44**
